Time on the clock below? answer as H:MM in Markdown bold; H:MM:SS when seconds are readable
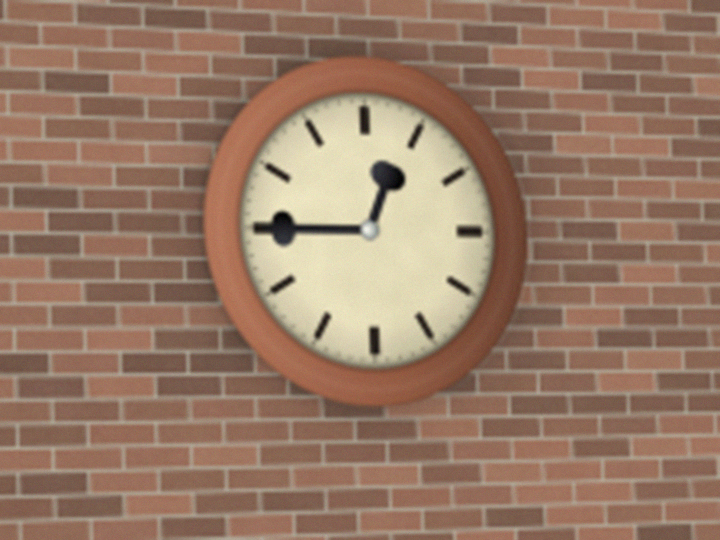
**12:45**
